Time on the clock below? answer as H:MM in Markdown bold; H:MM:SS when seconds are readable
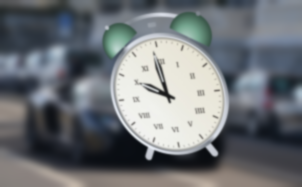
**9:59**
